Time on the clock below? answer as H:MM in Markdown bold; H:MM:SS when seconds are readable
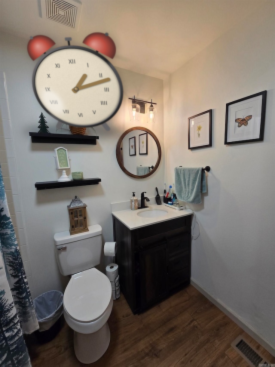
**1:12**
